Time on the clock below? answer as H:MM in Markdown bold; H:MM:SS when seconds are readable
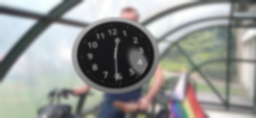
**12:31**
